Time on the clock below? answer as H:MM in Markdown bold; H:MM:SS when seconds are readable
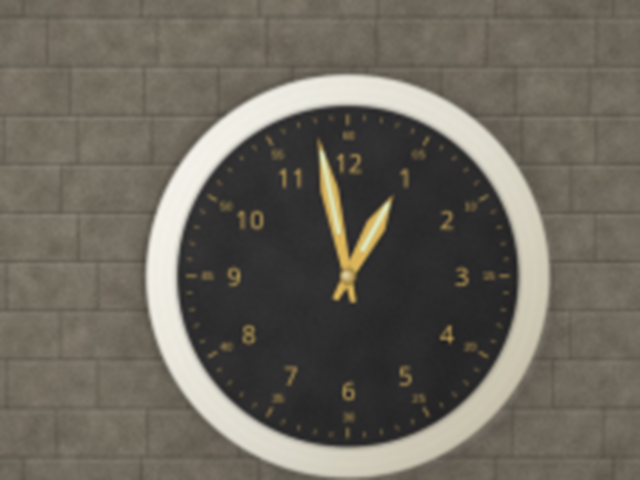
**12:58**
